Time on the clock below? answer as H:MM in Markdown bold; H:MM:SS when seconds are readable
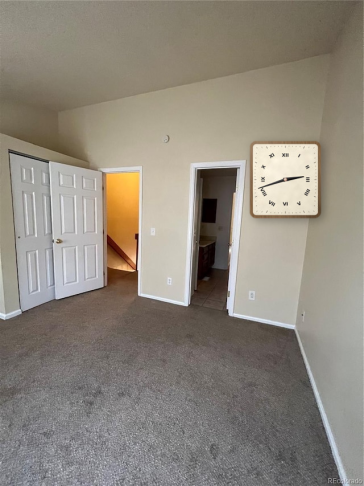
**2:42**
